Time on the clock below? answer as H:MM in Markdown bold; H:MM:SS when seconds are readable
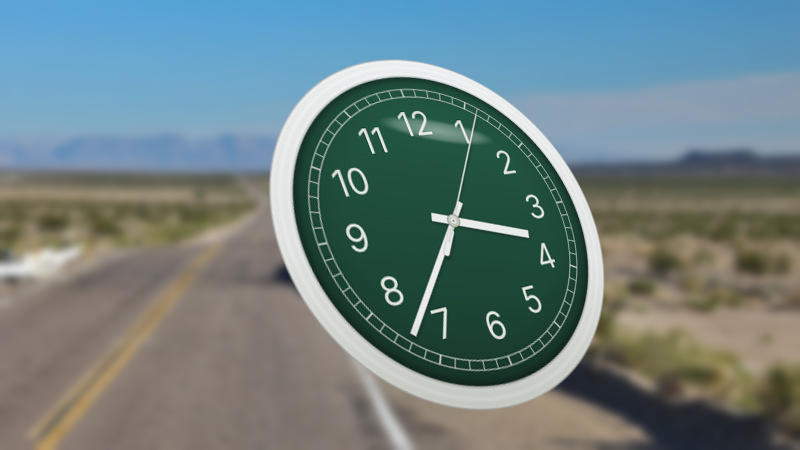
**3:37:06**
